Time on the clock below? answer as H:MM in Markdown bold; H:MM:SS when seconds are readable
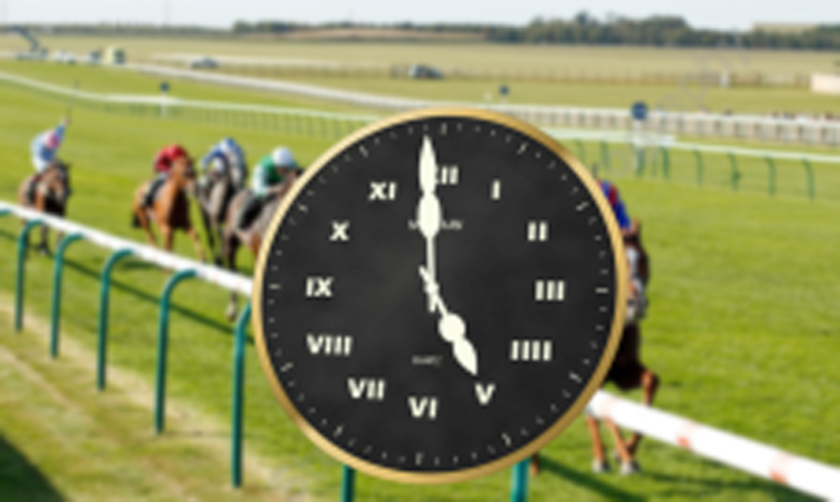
**4:59**
